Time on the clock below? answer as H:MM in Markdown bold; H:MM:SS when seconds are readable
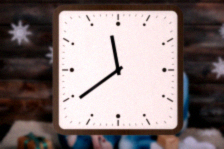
**11:39**
